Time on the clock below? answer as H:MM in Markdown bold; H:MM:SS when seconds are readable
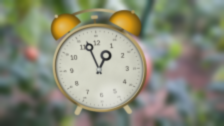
**12:57**
